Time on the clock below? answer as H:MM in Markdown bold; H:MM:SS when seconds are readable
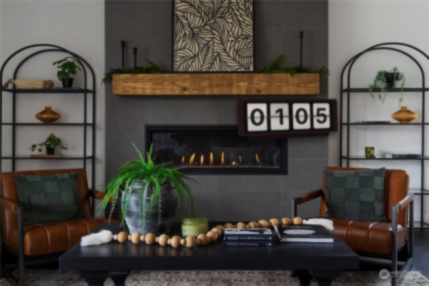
**1:05**
